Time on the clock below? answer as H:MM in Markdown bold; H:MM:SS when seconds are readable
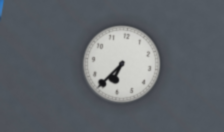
**6:36**
